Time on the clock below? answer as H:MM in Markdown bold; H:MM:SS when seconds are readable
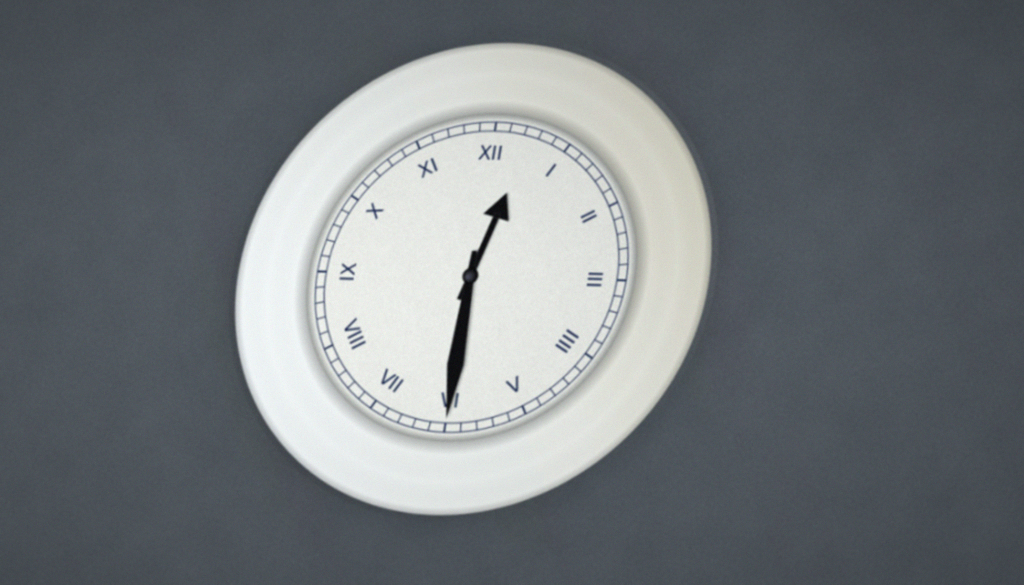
**12:30**
